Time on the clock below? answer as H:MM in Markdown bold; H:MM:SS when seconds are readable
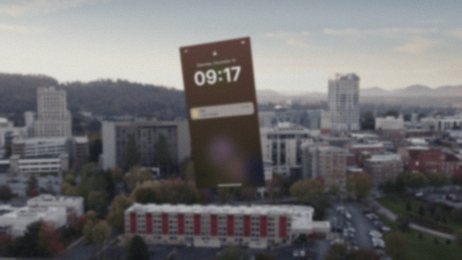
**9:17**
